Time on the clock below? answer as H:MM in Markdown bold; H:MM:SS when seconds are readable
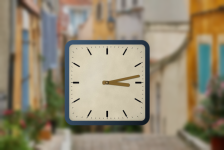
**3:13**
